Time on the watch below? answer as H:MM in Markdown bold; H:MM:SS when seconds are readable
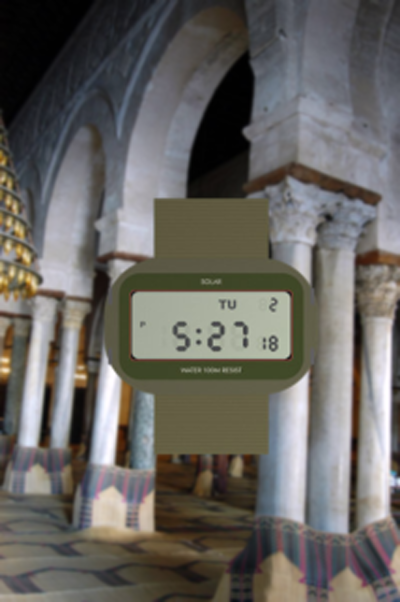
**5:27:18**
